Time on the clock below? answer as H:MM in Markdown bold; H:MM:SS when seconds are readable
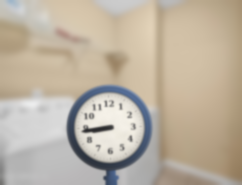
**8:44**
